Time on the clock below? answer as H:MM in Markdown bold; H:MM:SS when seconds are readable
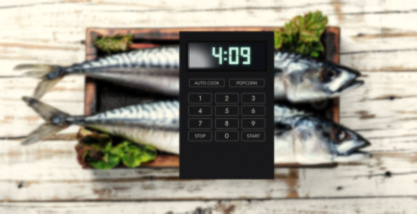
**4:09**
